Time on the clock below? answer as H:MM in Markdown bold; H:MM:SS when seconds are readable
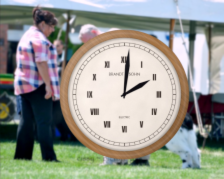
**2:01**
